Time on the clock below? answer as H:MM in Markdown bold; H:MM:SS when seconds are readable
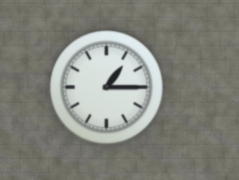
**1:15**
